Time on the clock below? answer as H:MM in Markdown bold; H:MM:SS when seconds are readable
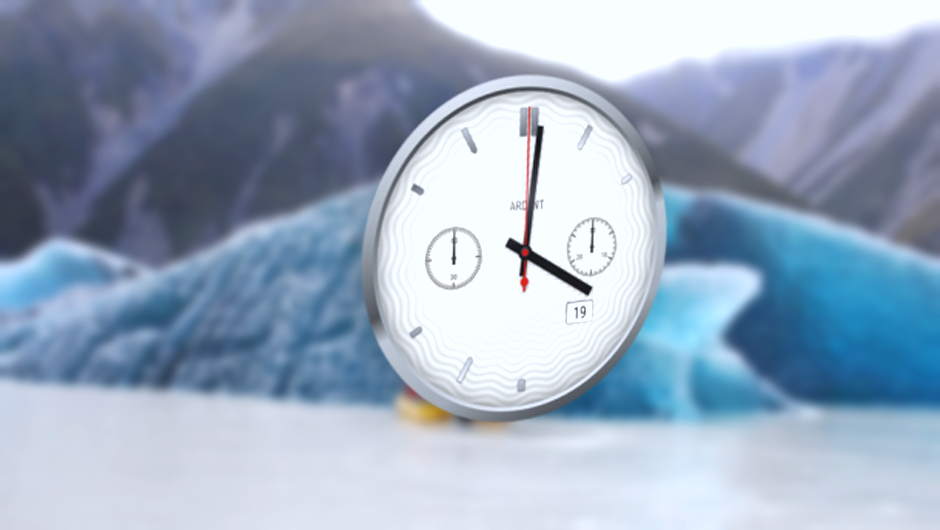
**4:01**
